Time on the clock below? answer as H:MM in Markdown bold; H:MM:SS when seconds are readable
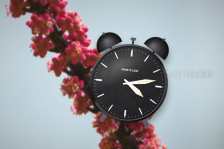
**4:13**
